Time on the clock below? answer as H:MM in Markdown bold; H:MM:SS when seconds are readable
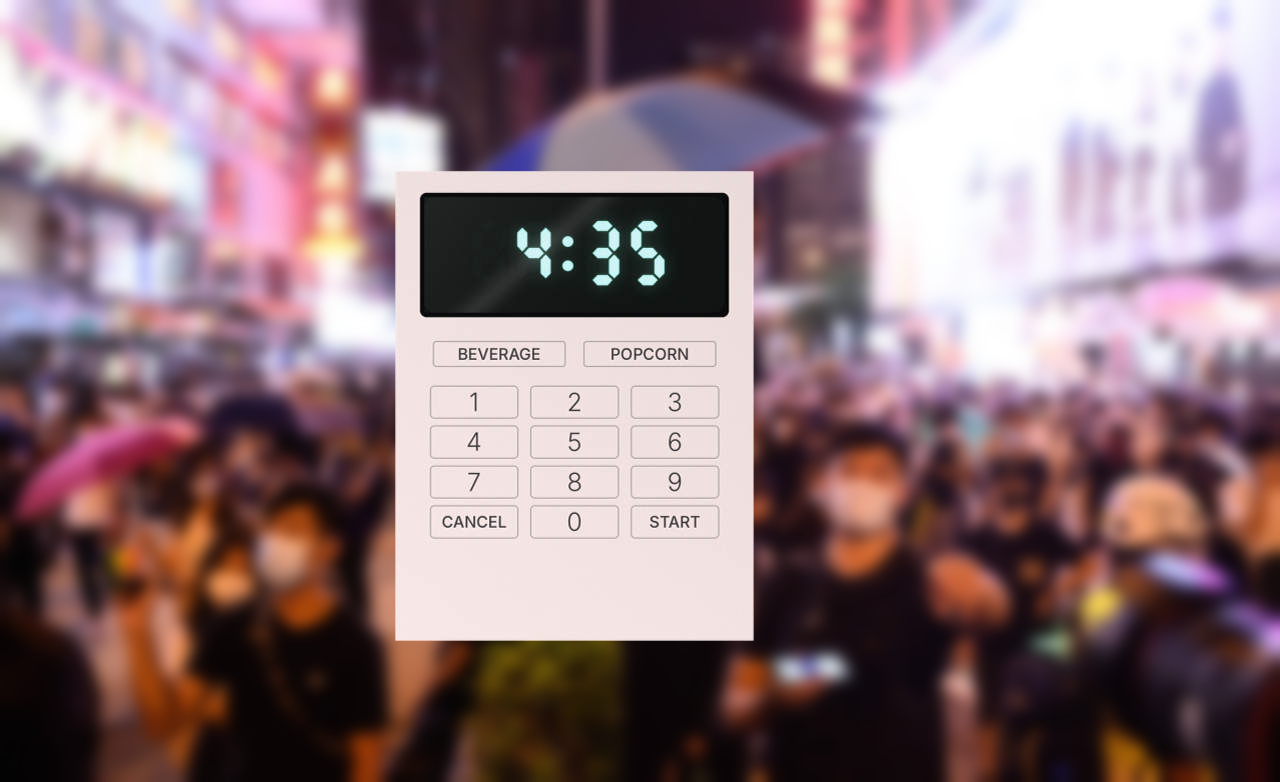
**4:35**
